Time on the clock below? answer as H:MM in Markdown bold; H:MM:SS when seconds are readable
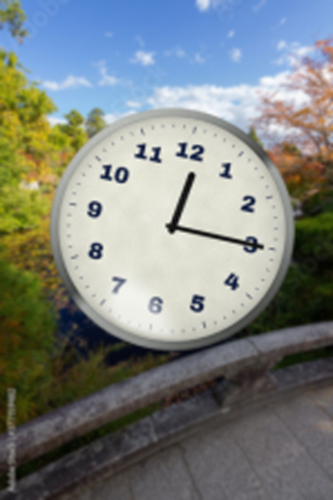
**12:15**
